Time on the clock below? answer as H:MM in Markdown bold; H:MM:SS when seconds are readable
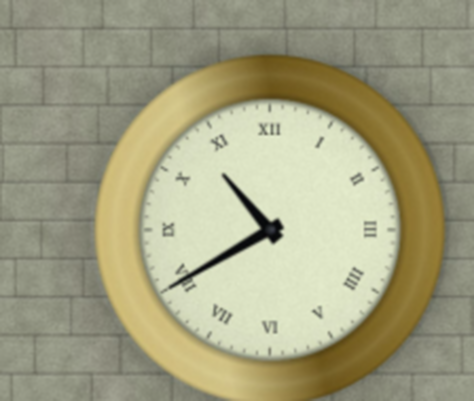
**10:40**
